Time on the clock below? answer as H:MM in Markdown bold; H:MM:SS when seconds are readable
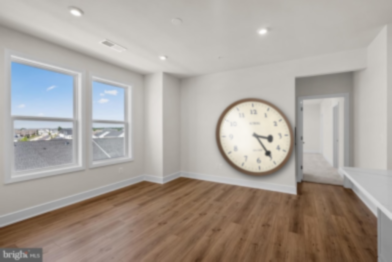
**3:25**
